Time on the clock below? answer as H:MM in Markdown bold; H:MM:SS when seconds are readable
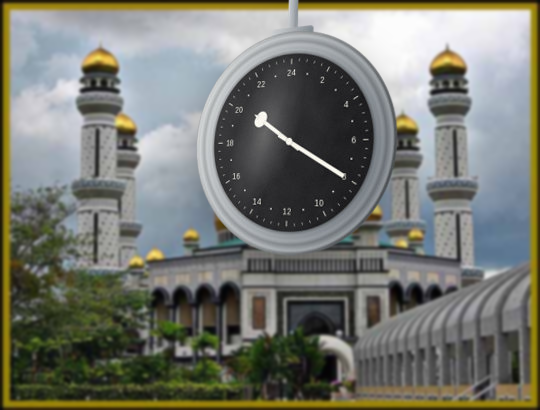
**20:20**
